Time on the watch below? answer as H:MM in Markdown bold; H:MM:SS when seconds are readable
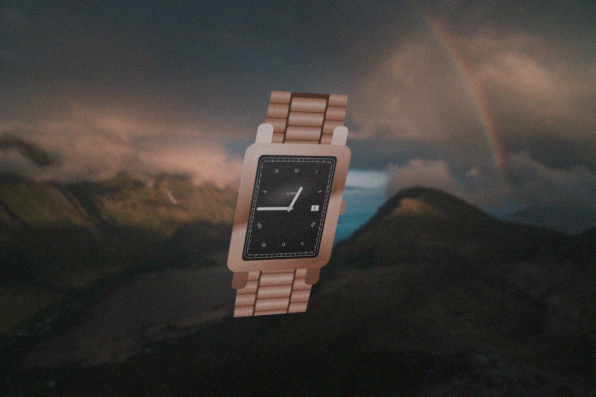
**12:45**
